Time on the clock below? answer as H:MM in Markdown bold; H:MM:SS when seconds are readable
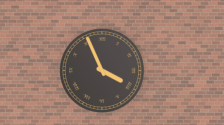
**3:56**
